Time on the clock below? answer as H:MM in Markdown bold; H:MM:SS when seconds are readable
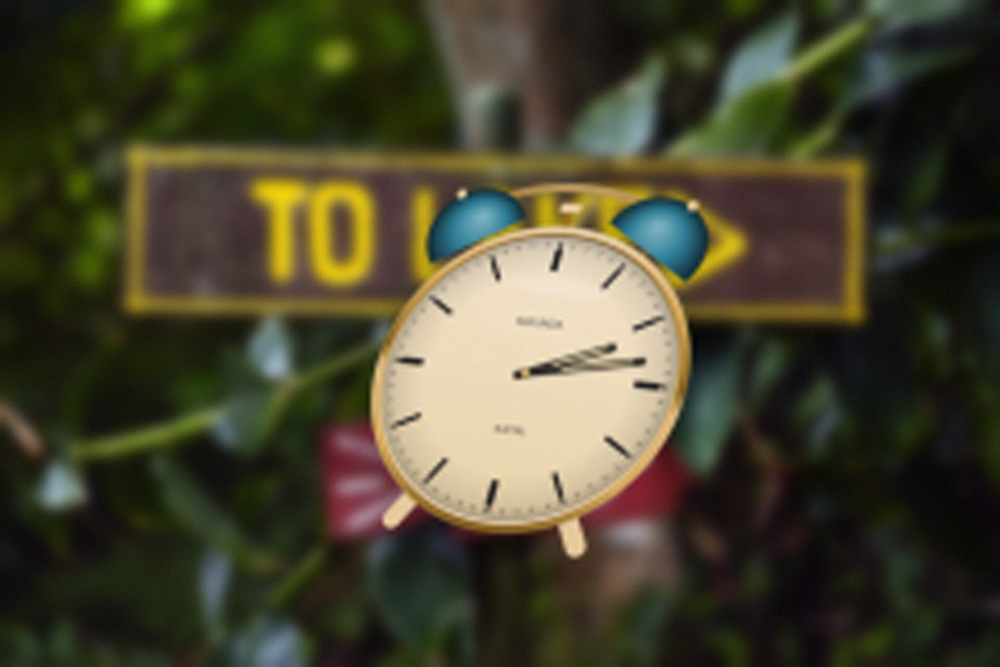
**2:13**
